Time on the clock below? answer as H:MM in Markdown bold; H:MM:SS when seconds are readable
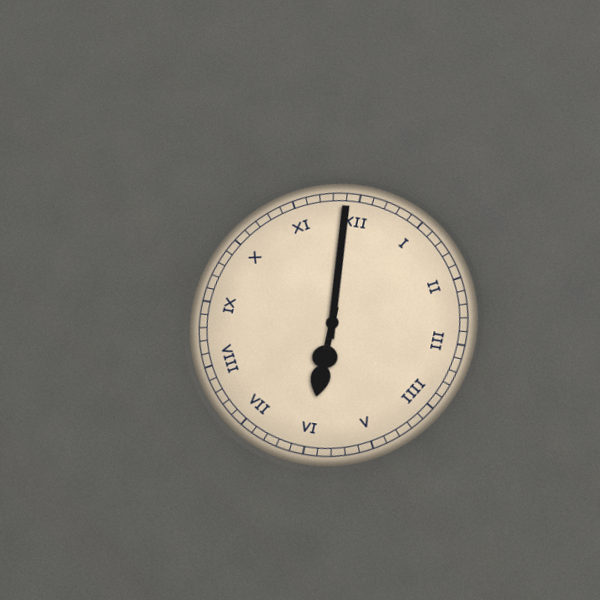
**5:59**
